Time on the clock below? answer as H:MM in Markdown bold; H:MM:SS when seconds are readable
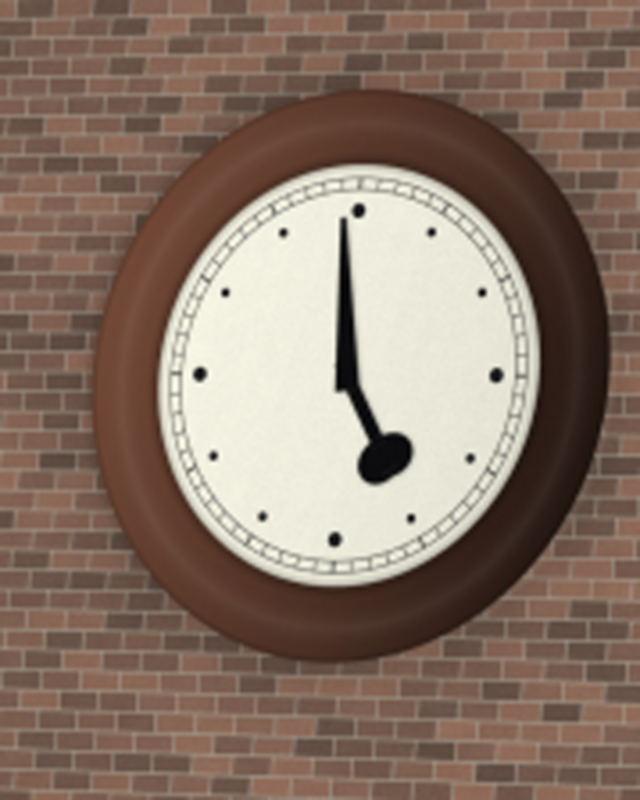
**4:59**
